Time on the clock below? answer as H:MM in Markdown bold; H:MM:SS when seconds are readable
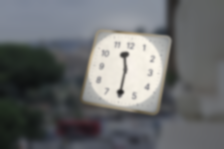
**11:30**
